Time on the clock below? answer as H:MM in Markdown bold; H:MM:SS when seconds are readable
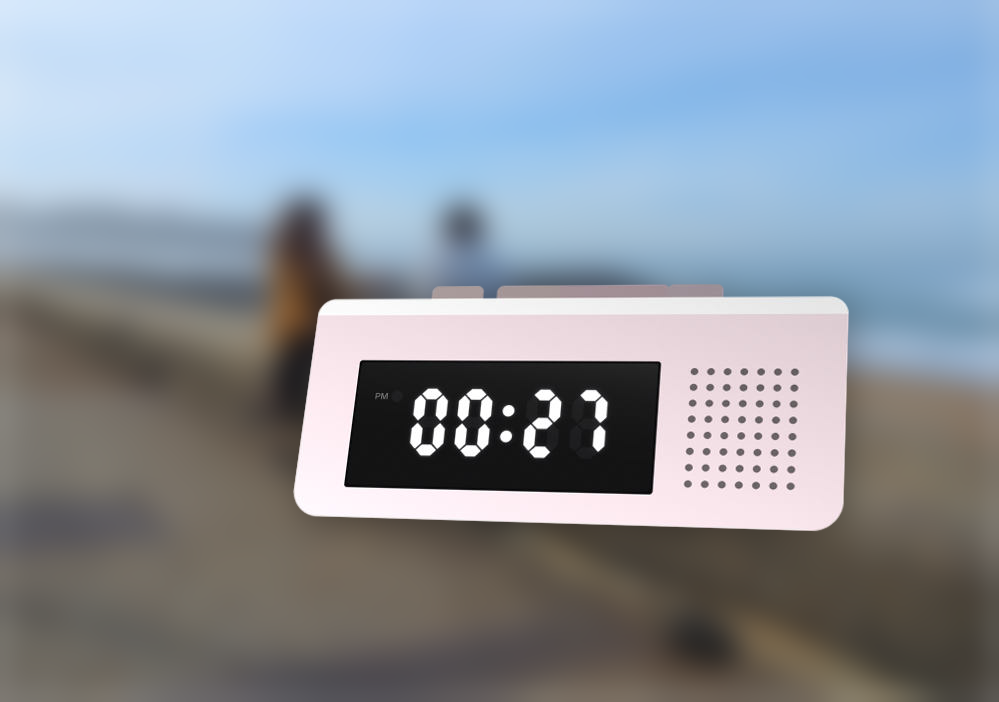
**0:27**
